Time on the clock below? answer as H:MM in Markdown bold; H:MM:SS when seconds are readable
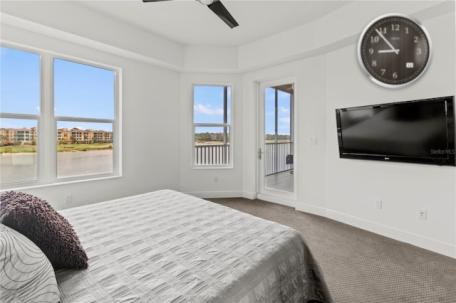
**8:53**
